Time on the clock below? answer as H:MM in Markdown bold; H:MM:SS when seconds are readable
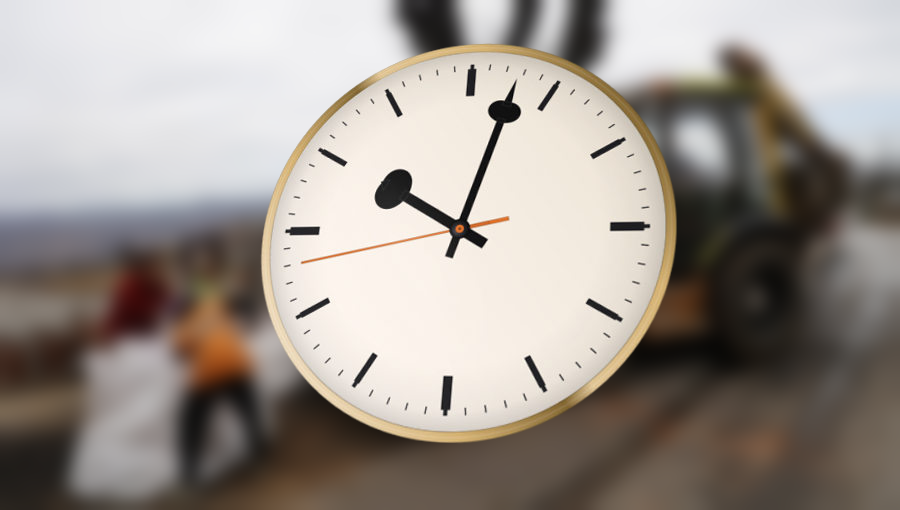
**10:02:43**
